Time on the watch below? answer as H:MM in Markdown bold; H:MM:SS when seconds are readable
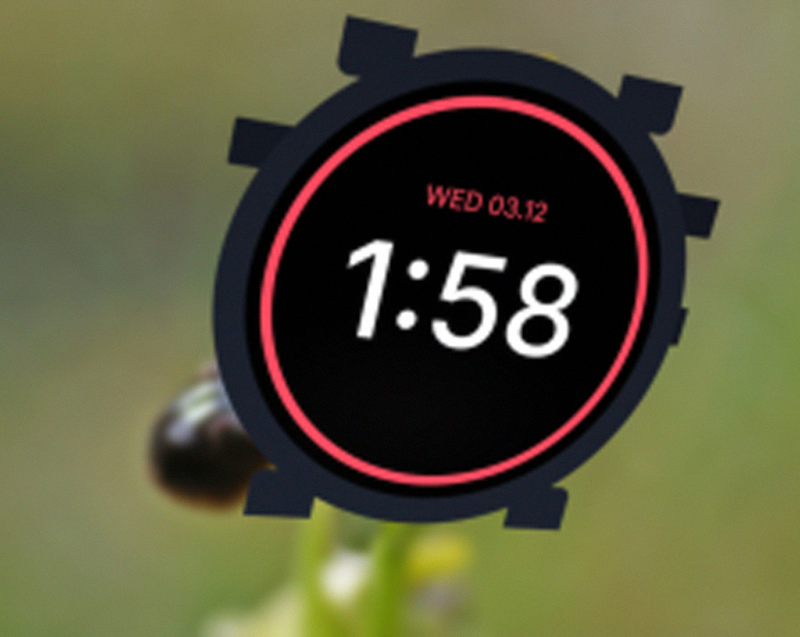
**1:58**
